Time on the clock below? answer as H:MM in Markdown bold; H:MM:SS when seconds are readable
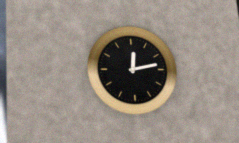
**12:13**
